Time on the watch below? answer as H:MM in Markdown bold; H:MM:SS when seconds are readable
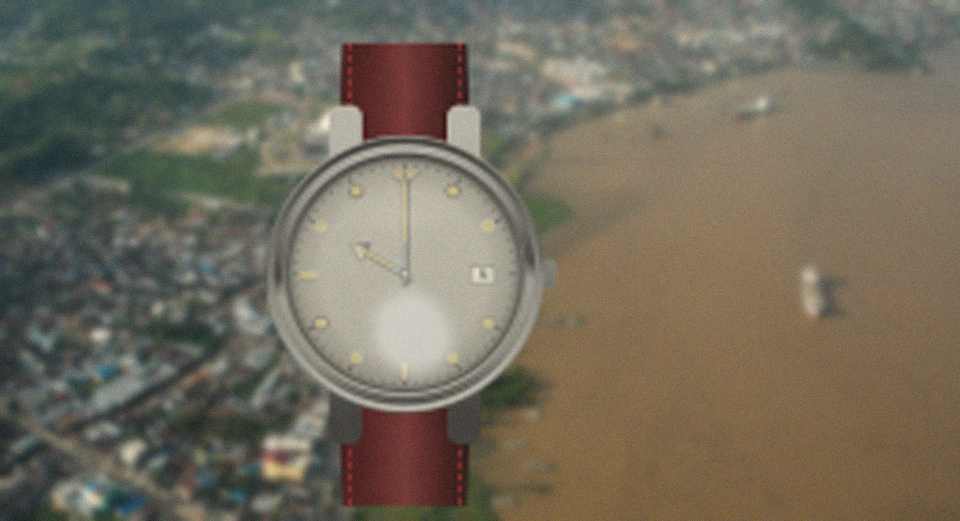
**10:00**
